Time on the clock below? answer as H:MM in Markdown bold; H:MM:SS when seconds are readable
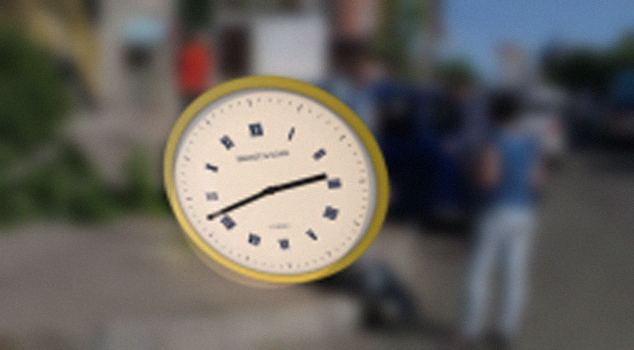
**2:42**
